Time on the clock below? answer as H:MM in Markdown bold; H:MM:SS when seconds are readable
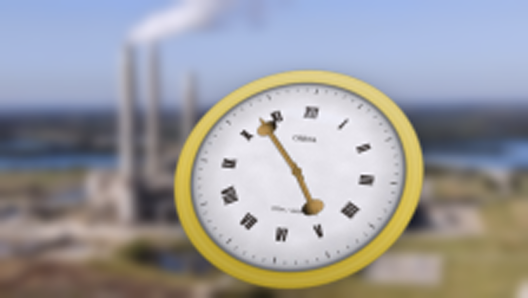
**4:53**
